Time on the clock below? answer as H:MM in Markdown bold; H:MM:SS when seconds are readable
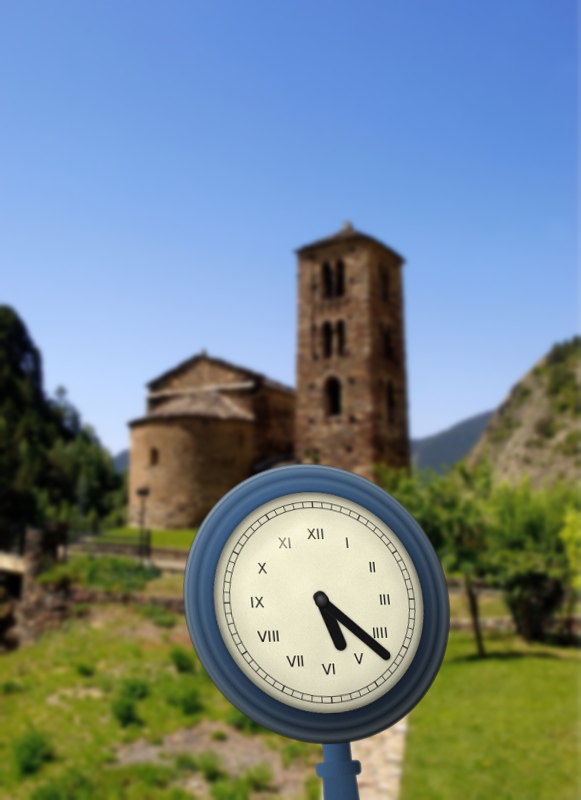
**5:22**
